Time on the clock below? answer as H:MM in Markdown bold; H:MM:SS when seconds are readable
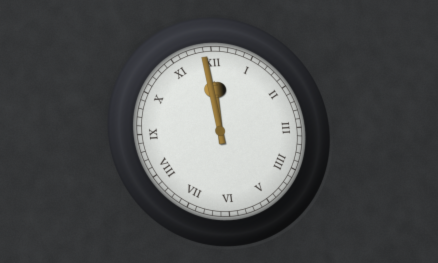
**11:59**
